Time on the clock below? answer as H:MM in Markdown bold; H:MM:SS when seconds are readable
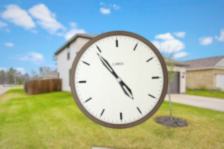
**4:54**
